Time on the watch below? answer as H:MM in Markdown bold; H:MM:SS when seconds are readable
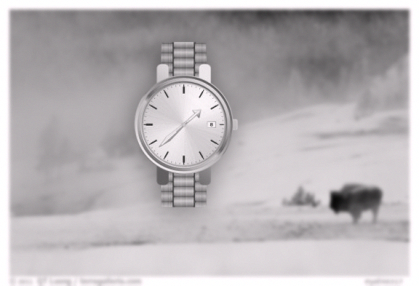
**1:38**
